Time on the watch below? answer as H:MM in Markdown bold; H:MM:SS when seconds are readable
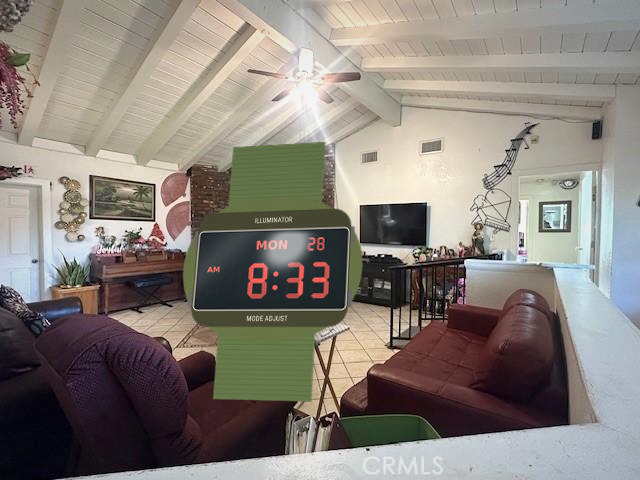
**8:33**
